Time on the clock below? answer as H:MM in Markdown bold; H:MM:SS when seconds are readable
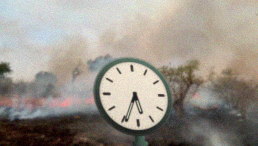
**5:34**
